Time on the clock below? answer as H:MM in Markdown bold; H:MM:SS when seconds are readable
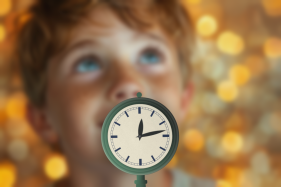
**12:13**
